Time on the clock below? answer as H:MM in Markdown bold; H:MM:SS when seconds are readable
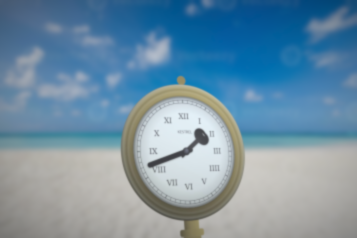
**1:42**
